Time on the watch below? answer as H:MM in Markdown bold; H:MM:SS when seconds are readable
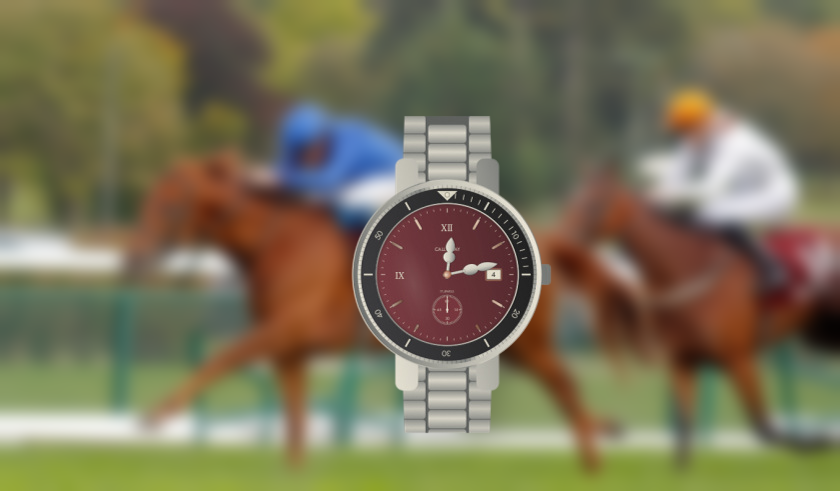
**12:13**
